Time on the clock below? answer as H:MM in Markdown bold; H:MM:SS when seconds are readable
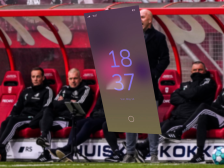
**18:37**
